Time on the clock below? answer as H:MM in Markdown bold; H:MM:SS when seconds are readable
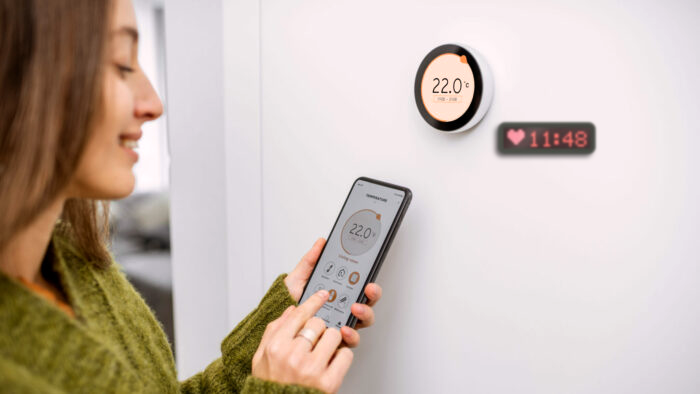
**11:48**
